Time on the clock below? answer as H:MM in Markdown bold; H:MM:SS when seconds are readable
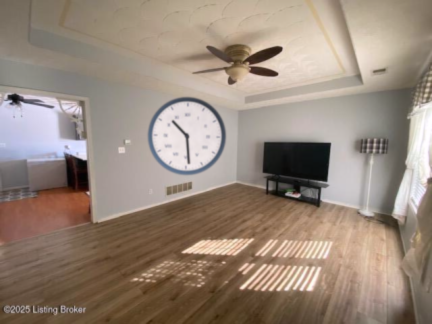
**10:29**
